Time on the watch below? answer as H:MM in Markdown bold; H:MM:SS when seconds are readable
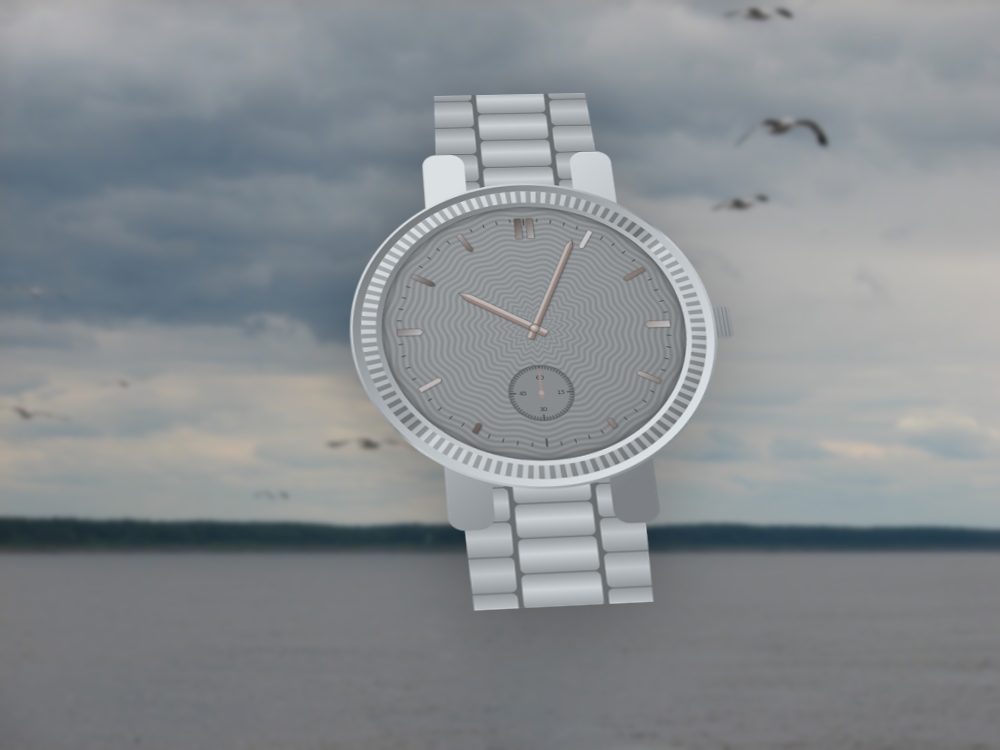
**10:04**
